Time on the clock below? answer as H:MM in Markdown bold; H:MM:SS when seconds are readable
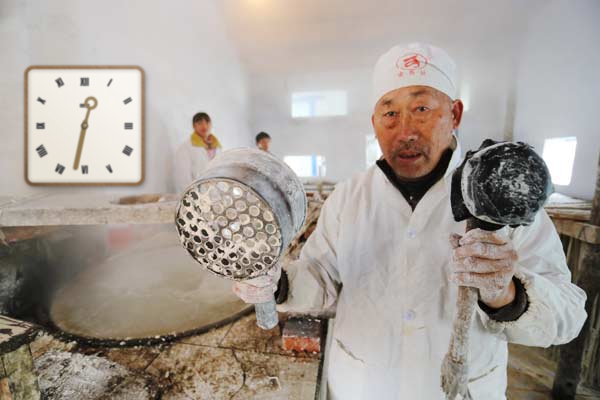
**12:32**
